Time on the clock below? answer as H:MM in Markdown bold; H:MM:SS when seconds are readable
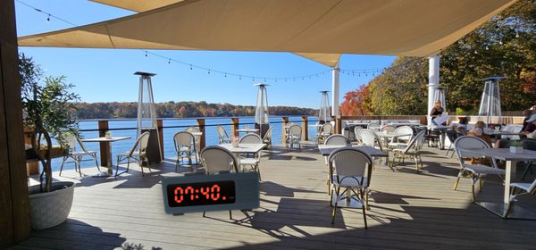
**7:40**
